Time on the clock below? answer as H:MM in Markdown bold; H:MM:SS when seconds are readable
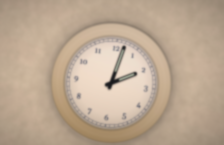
**2:02**
